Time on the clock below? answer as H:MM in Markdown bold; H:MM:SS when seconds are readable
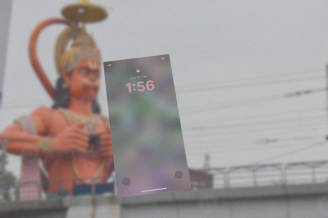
**1:56**
